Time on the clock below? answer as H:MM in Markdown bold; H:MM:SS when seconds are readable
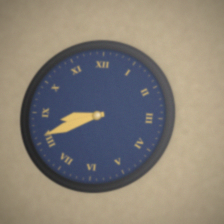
**8:41**
